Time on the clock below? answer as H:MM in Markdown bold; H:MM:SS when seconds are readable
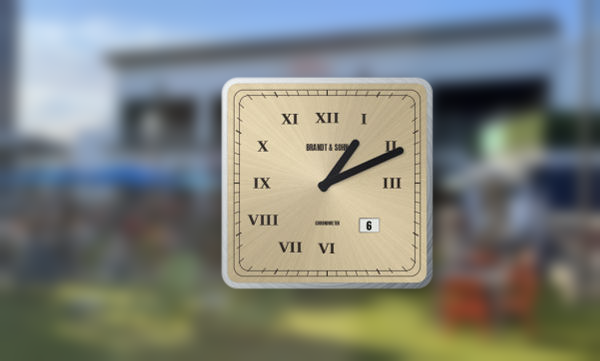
**1:11**
